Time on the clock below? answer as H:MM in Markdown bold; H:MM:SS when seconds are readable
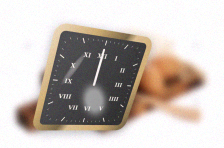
**12:00**
